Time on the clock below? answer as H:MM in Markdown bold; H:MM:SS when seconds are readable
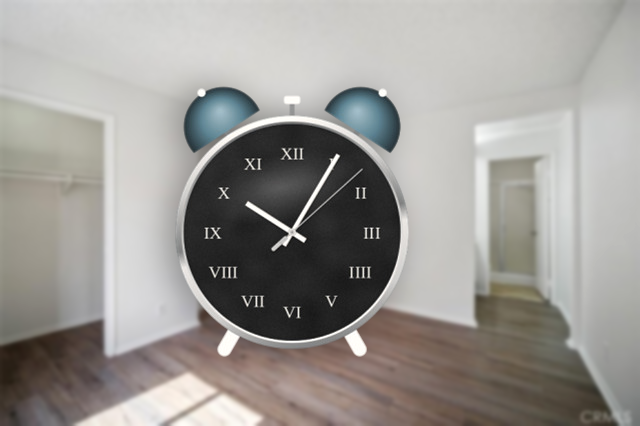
**10:05:08**
